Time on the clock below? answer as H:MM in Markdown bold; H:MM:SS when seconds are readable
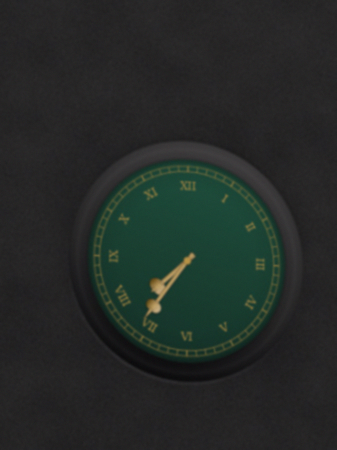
**7:36**
